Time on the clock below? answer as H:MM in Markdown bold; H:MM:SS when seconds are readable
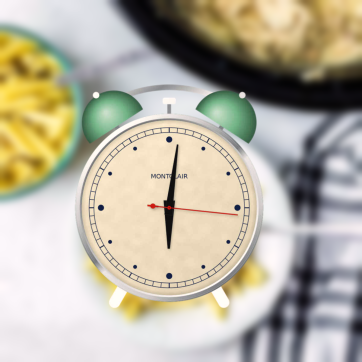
**6:01:16**
